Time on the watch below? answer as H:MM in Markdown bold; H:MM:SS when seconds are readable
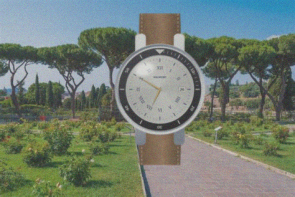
**6:50**
